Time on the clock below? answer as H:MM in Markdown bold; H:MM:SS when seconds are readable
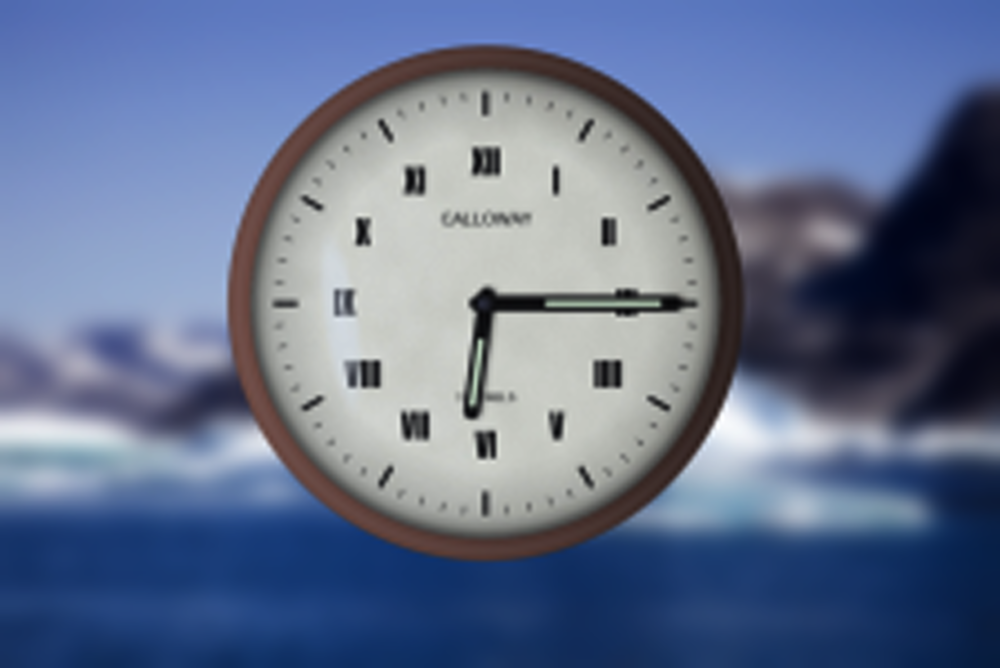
**6:15**
